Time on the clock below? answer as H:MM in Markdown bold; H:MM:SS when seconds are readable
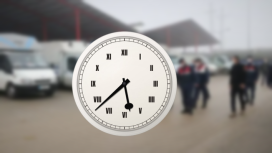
**5:38**
